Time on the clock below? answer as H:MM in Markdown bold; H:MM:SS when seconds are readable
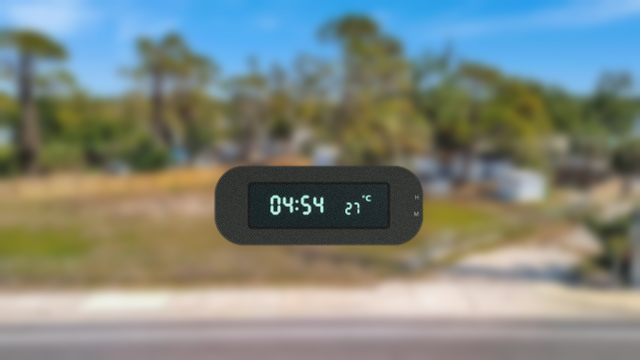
**4:54**
